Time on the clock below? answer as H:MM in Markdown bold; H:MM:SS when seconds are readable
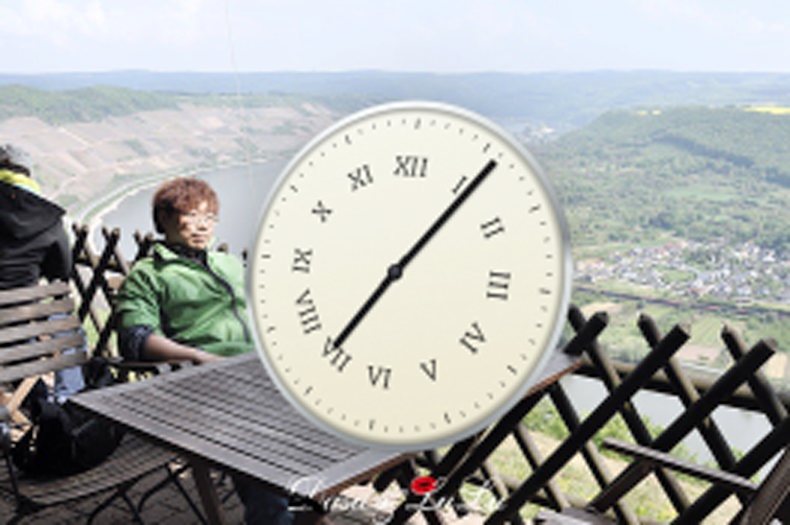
**7:06**
